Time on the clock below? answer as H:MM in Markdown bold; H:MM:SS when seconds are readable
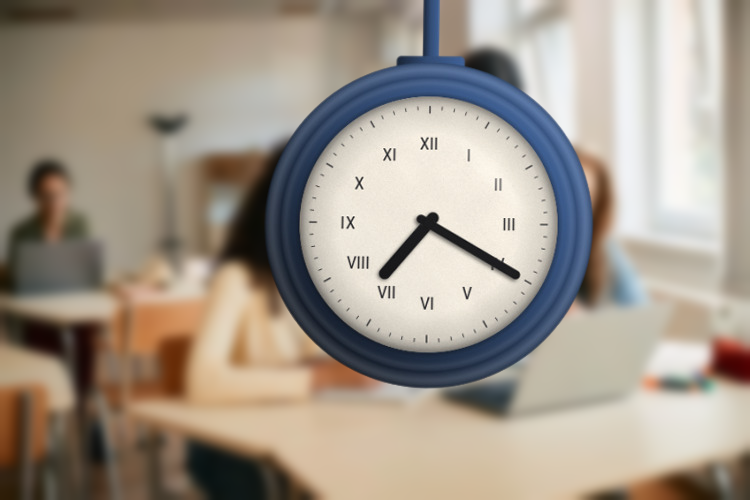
**7:20**
